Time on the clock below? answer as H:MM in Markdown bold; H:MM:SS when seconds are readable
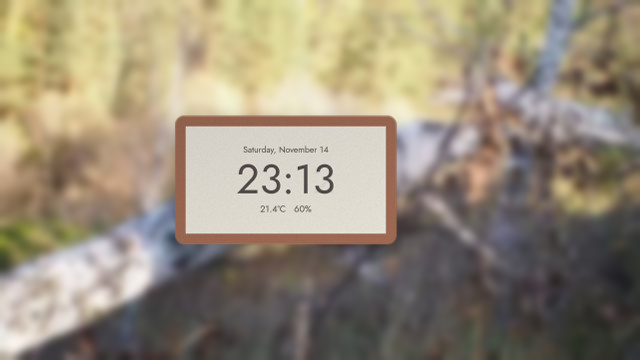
**23:13**
